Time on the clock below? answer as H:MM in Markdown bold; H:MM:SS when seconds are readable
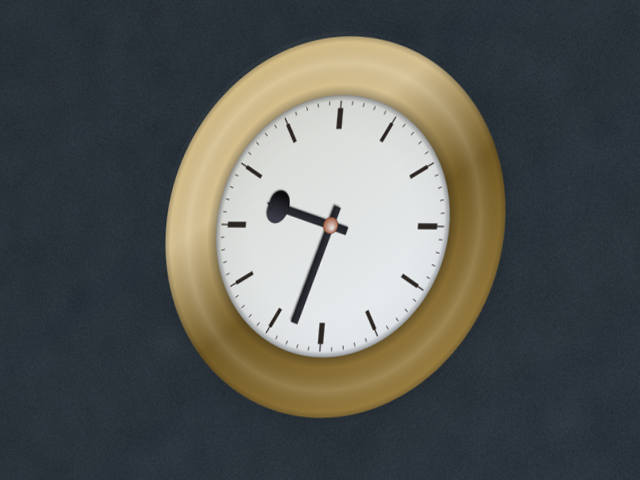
**9:33**
